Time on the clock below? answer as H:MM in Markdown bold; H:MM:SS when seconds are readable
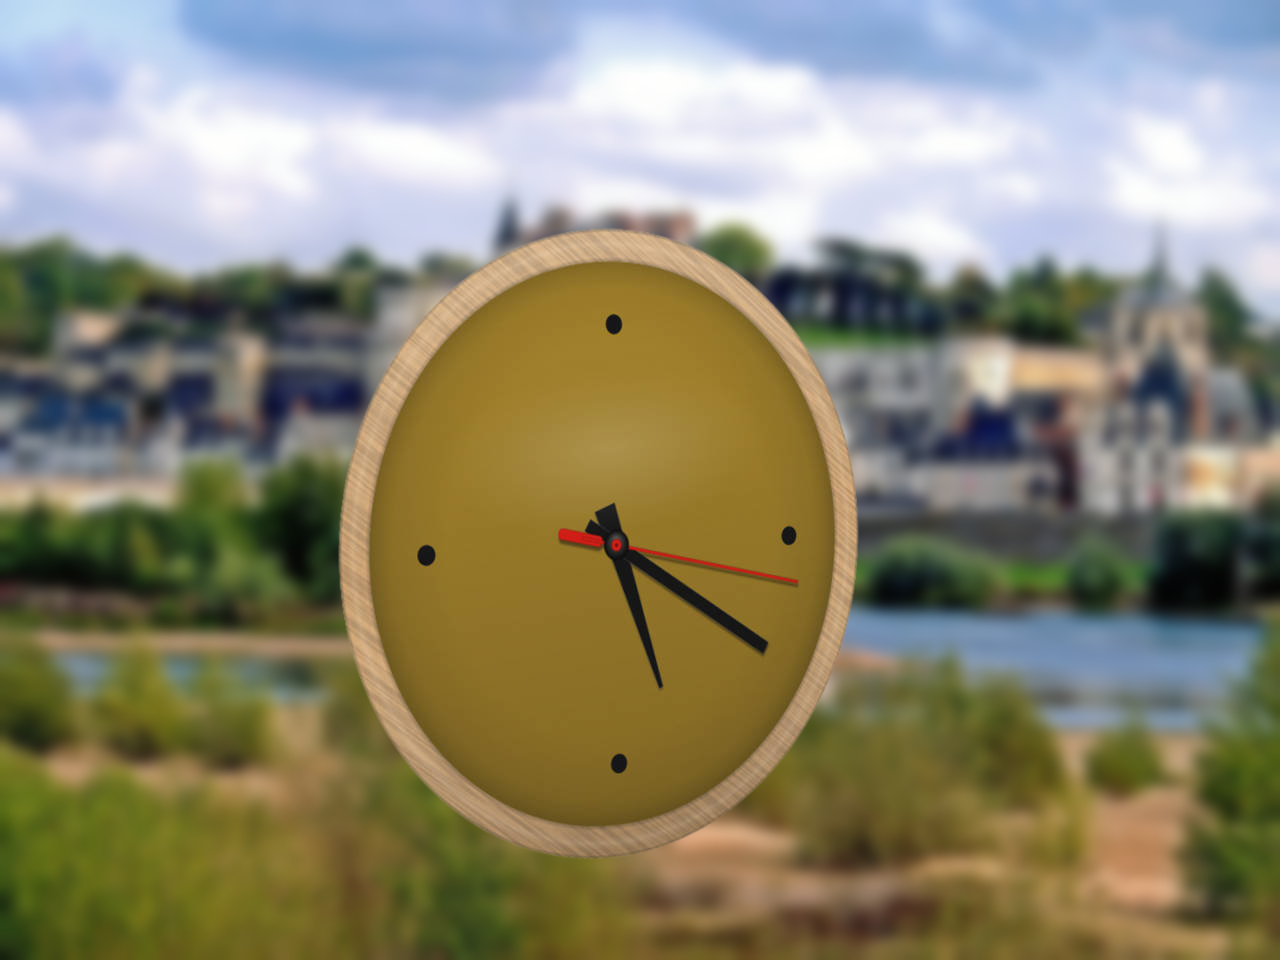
**5:20:17**
